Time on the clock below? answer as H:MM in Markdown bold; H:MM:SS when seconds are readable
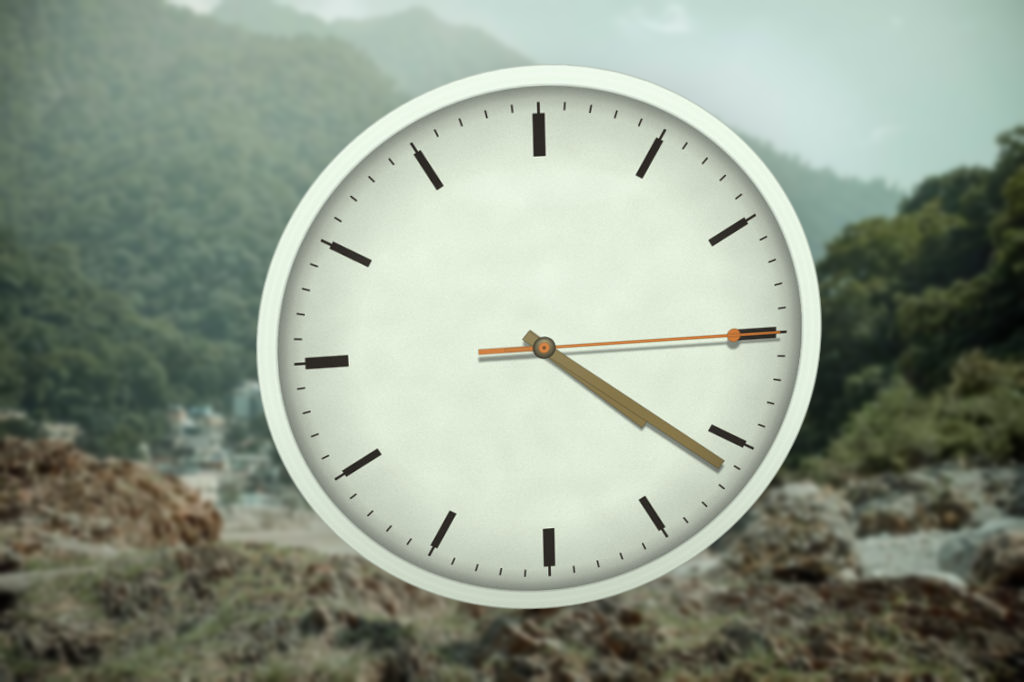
**4:21:15**
